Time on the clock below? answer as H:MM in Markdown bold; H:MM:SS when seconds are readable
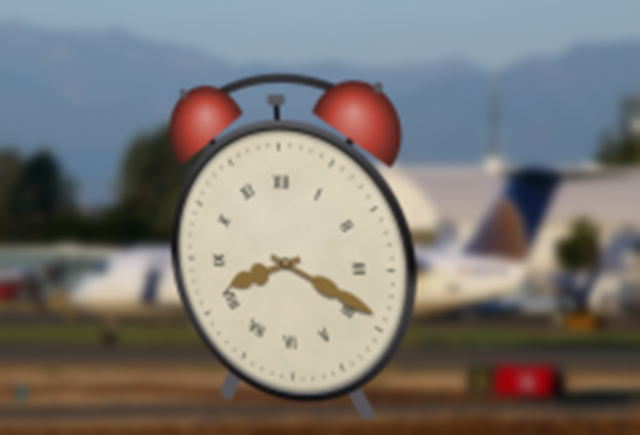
**8:19**
